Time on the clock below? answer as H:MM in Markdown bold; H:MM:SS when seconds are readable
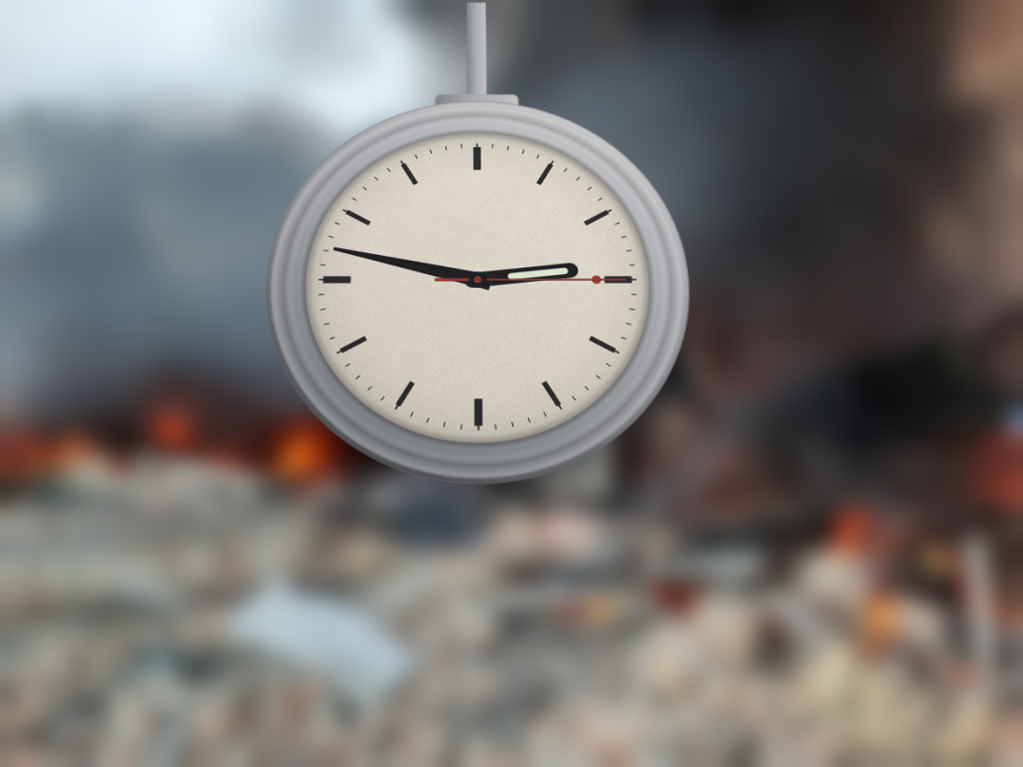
**2:47:15**
